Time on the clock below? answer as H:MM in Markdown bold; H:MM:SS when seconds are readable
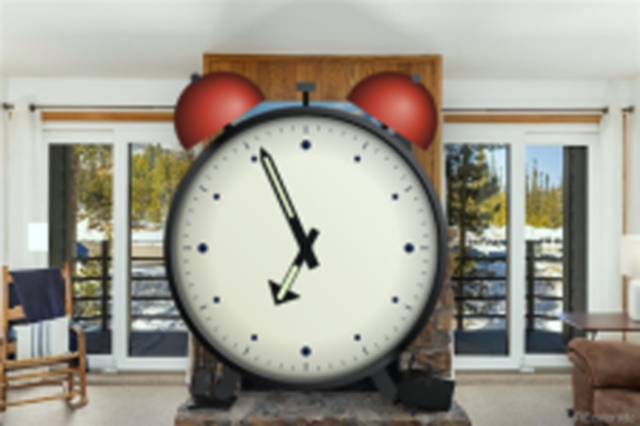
**6:56**
